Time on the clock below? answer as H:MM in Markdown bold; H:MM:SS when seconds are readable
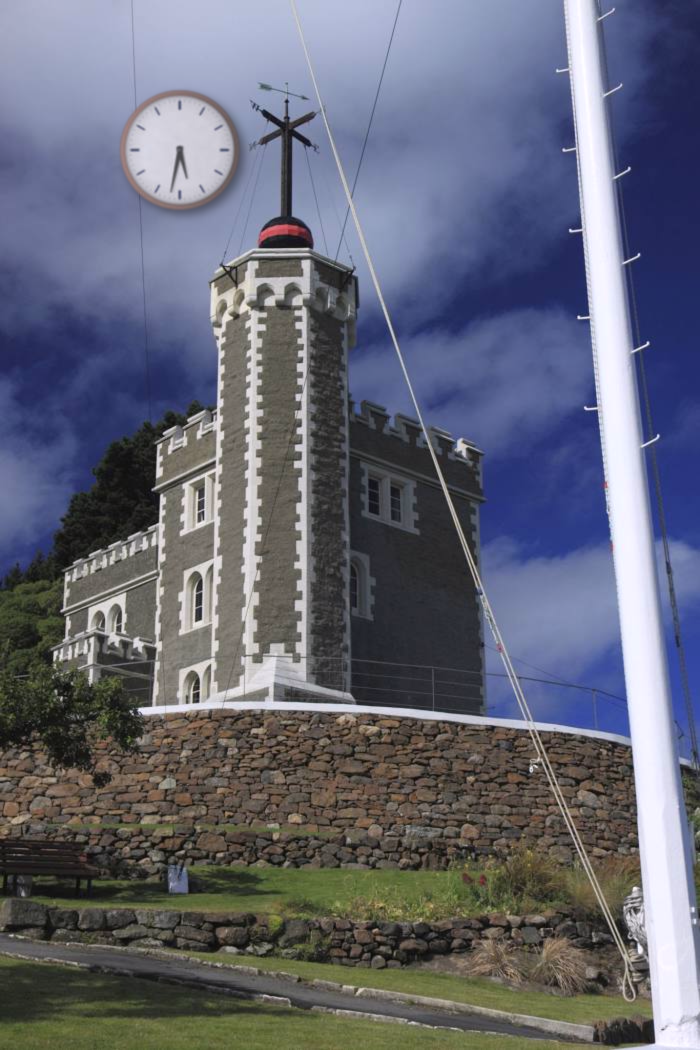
**5:32**
